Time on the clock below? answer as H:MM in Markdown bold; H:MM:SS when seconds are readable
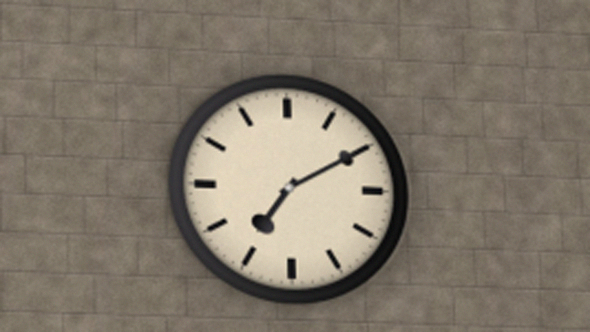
**7:10**
